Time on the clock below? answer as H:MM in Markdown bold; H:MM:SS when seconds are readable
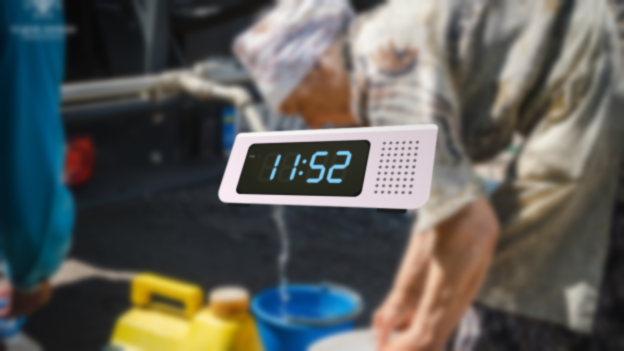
**11:52**
